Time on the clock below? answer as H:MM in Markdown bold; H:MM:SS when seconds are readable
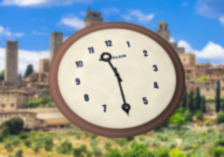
**11:30**
